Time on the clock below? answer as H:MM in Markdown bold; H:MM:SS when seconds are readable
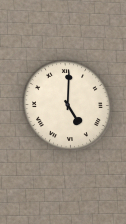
**5:01**
